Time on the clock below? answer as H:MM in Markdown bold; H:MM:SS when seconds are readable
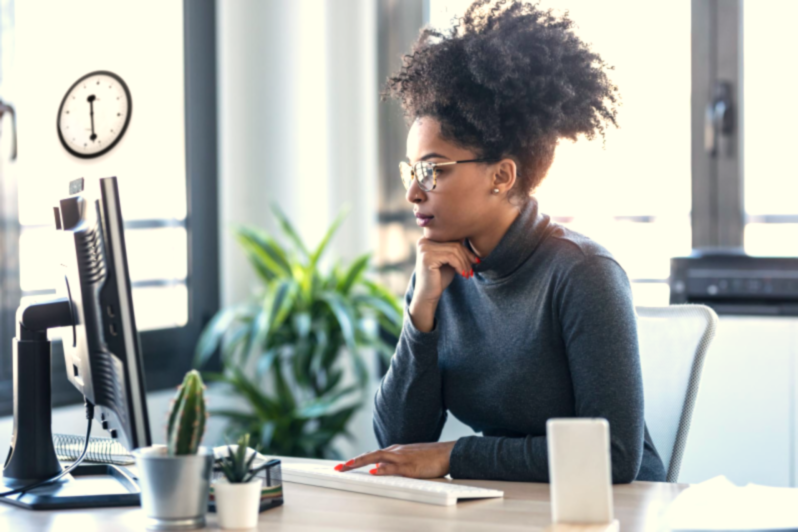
**11:27**
